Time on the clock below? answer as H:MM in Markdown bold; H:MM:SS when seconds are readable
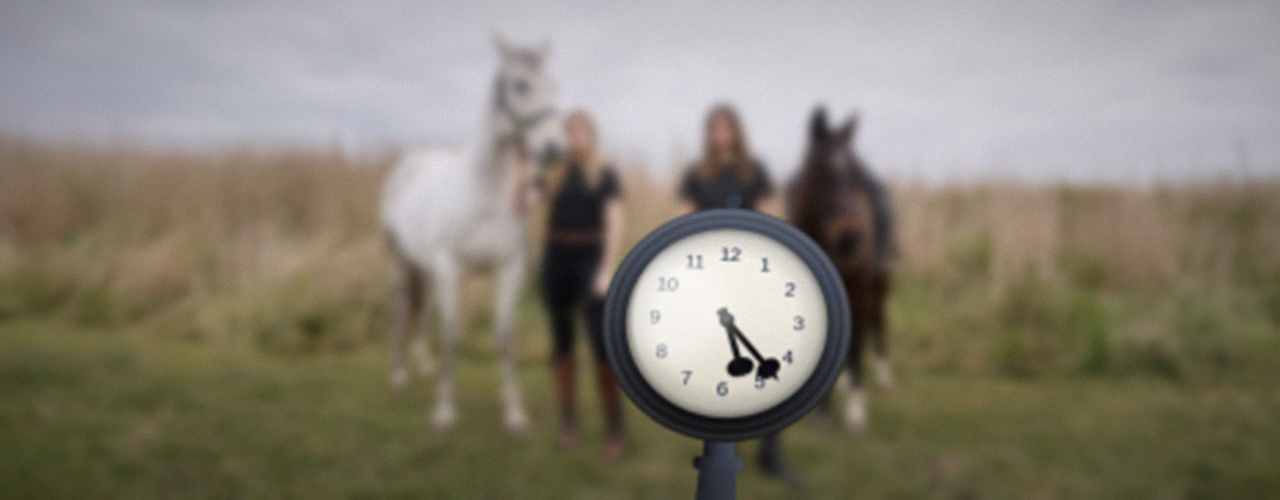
**5:23**
